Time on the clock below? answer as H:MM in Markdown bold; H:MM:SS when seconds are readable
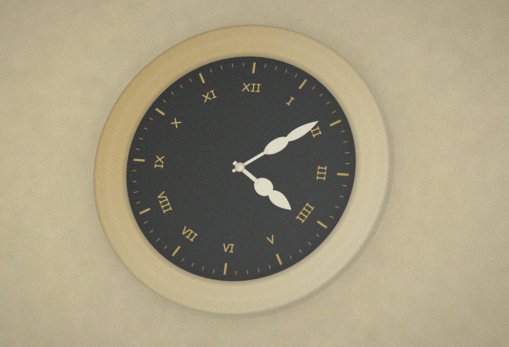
**4:09**
